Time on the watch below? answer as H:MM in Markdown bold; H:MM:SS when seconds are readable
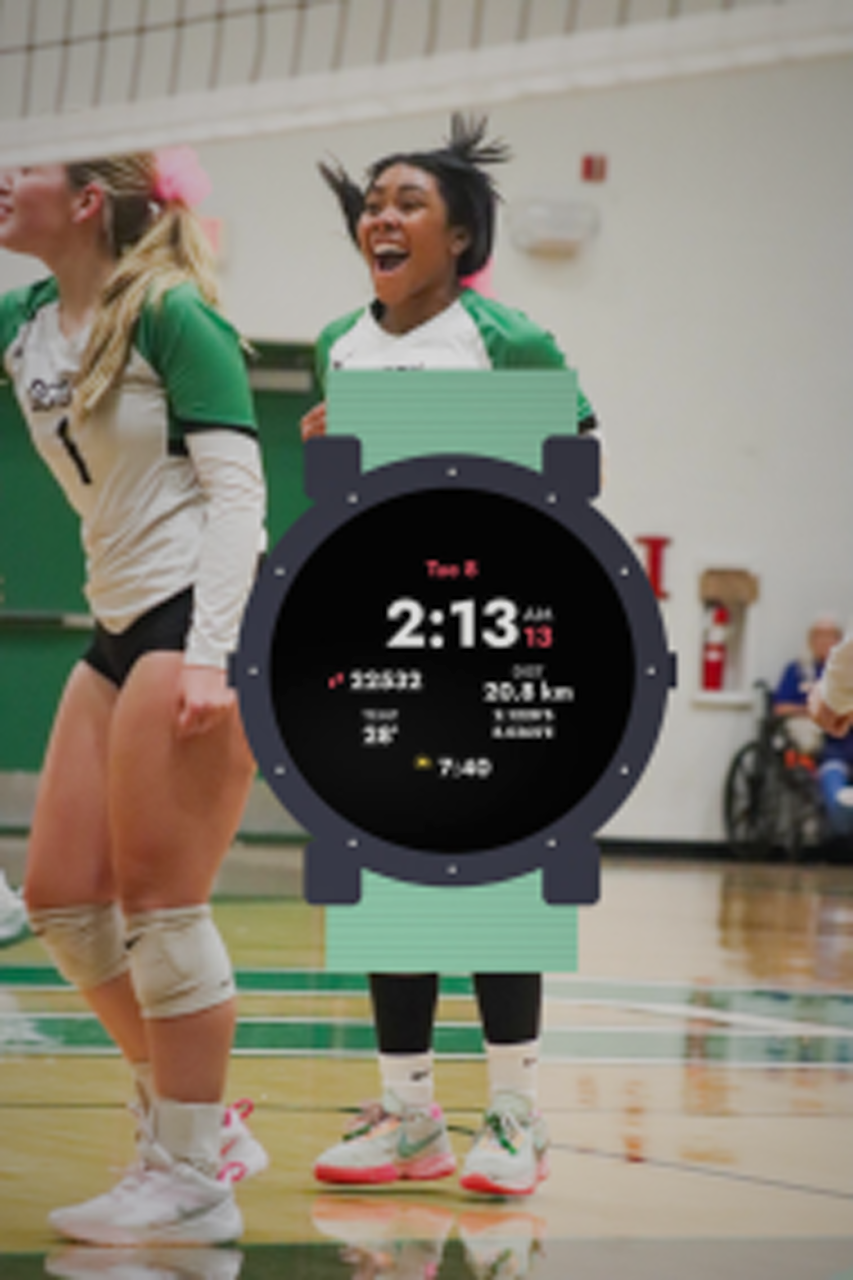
**2:13**
